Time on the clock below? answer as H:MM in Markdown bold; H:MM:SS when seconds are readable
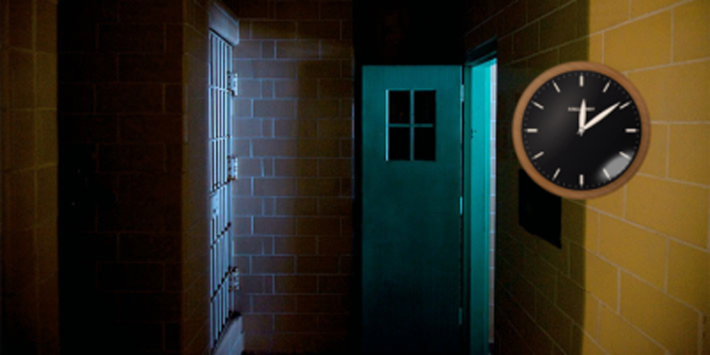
**12:09**
